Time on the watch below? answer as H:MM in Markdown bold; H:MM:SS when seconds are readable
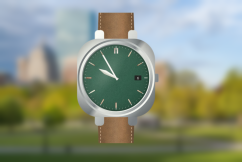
**9:55**
